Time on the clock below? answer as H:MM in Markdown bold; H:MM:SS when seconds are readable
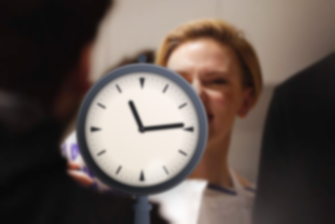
**11:14**
